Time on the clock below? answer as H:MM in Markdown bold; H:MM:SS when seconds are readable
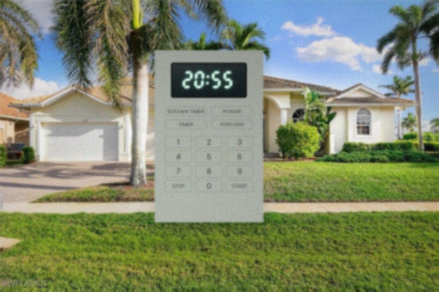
**20:55**
